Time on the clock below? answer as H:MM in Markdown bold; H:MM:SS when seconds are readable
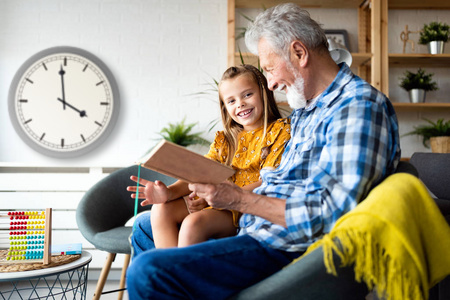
**3:59**
